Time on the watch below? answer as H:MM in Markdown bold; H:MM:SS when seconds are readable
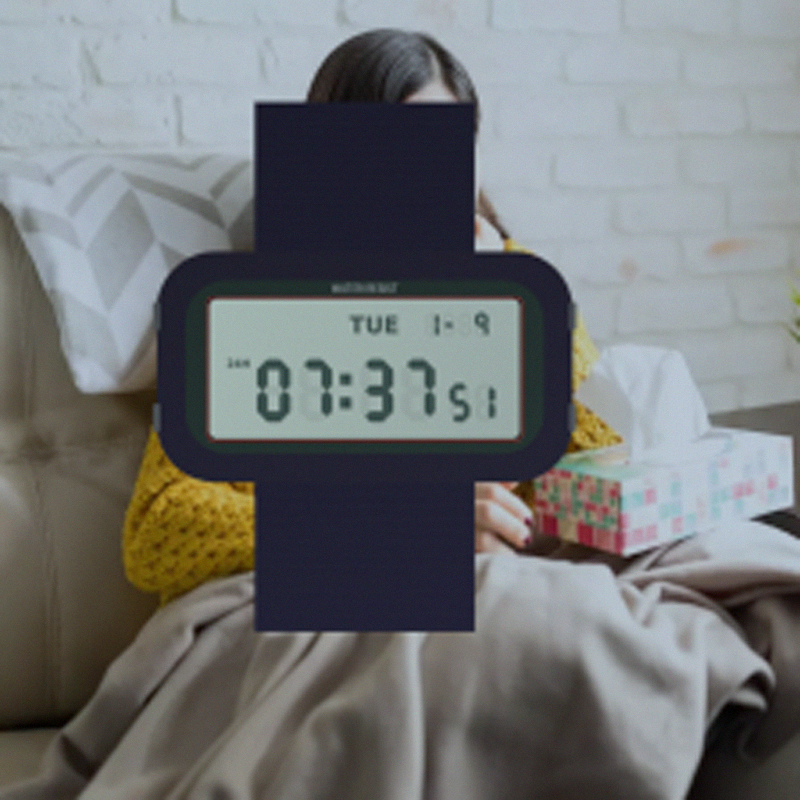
**7:37:51**
